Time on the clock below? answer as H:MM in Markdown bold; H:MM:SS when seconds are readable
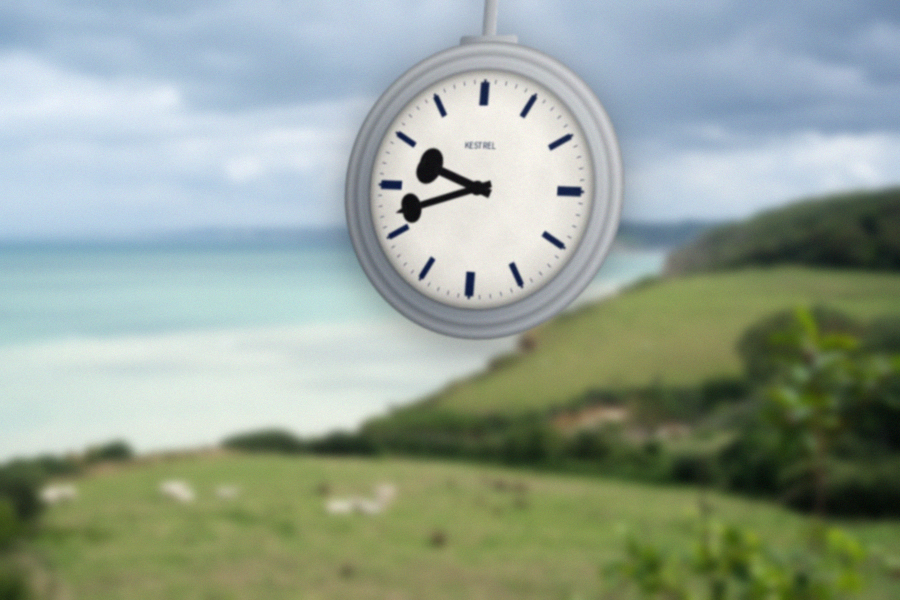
**9:42**
